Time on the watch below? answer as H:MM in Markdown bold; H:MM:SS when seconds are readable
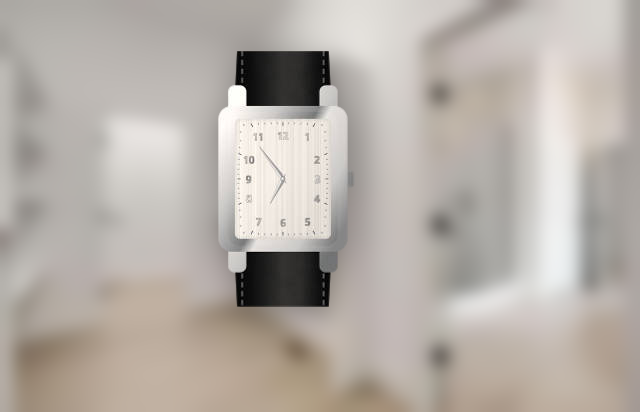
**6:54**
